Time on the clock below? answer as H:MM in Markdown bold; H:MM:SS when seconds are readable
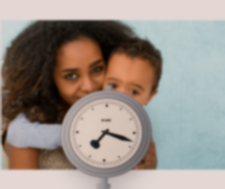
**7:18**
